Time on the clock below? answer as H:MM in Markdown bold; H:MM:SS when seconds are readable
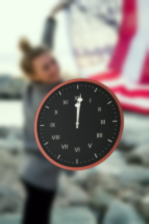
**12:01**
